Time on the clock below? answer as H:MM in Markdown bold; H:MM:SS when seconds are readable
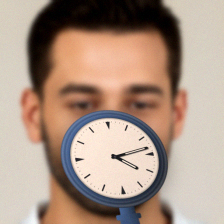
**4:13**
